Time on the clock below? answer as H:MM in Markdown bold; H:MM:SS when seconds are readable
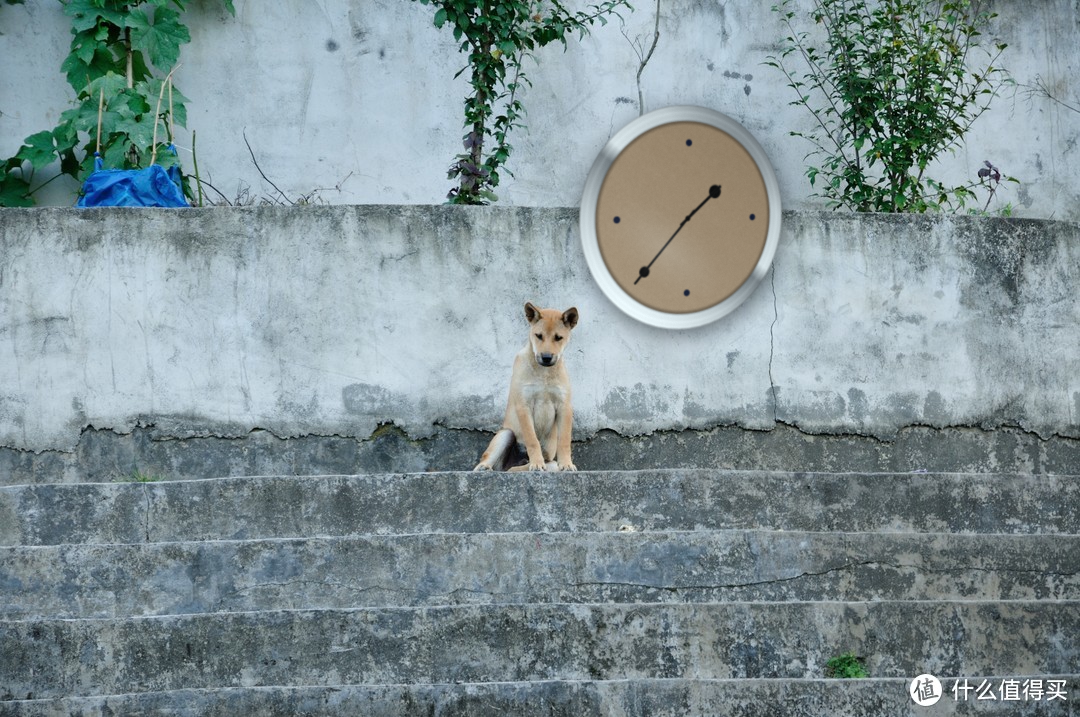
**1:37**
